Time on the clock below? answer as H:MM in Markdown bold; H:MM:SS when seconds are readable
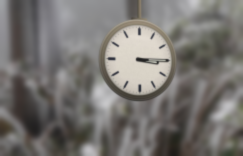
**3:15**
